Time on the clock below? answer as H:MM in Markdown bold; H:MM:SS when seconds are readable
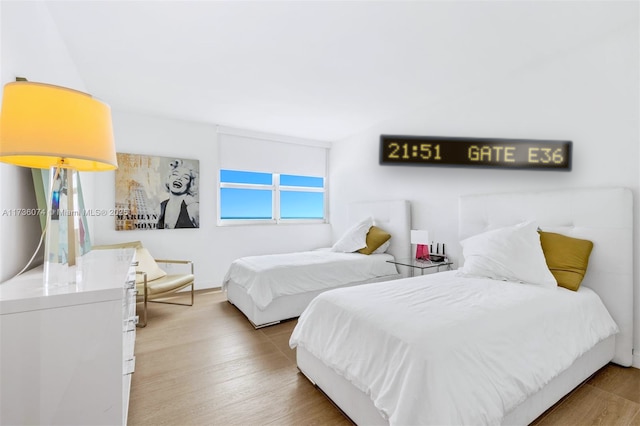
**21:51**
